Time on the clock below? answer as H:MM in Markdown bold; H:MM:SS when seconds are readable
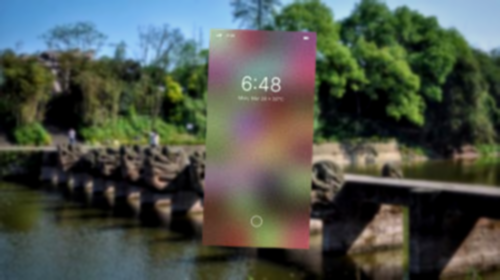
**6:48**
